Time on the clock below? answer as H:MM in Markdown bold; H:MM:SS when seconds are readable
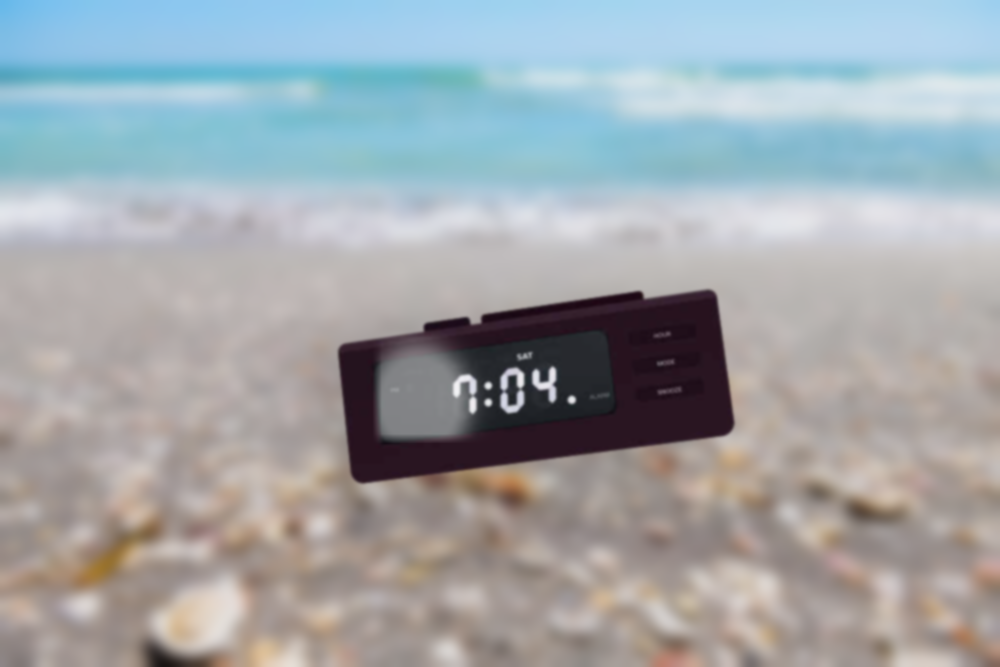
**7:04**
